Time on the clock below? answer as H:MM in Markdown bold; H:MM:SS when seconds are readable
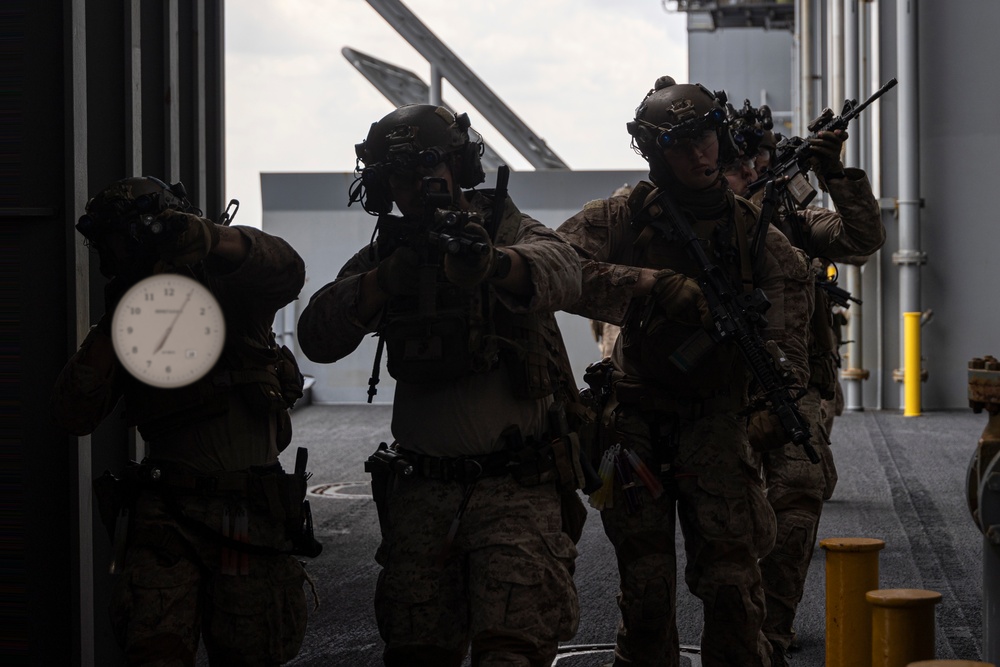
**7:05**
